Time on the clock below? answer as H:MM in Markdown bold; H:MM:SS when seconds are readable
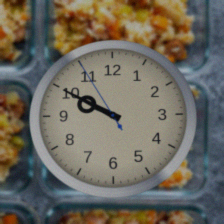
**9:49:55**
